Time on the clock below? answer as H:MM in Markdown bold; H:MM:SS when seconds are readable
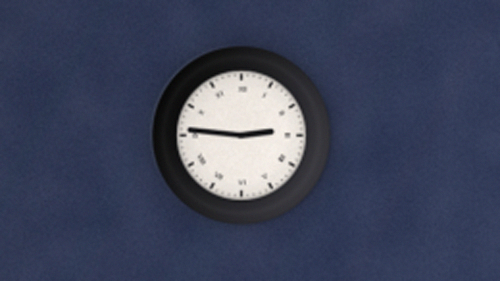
**2:46**
